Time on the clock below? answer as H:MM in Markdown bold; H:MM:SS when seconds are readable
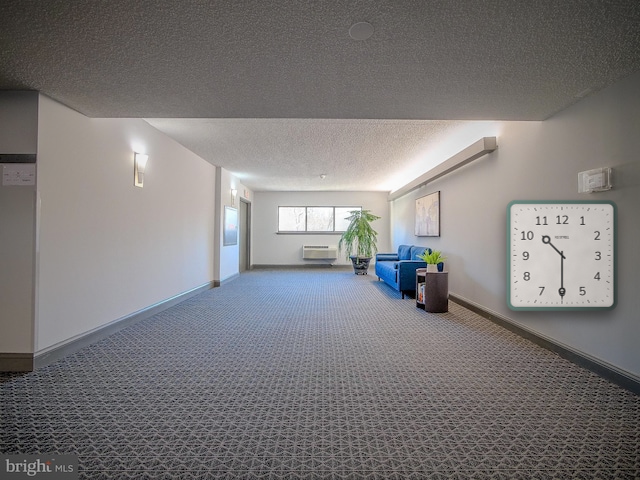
**10:30**
